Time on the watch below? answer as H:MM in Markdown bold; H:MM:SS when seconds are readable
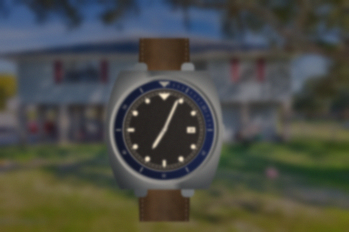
**7:04**
